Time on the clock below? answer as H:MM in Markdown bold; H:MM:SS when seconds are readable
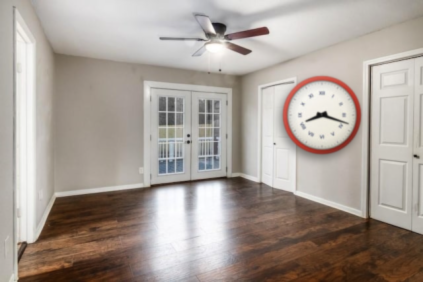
**8:18**
